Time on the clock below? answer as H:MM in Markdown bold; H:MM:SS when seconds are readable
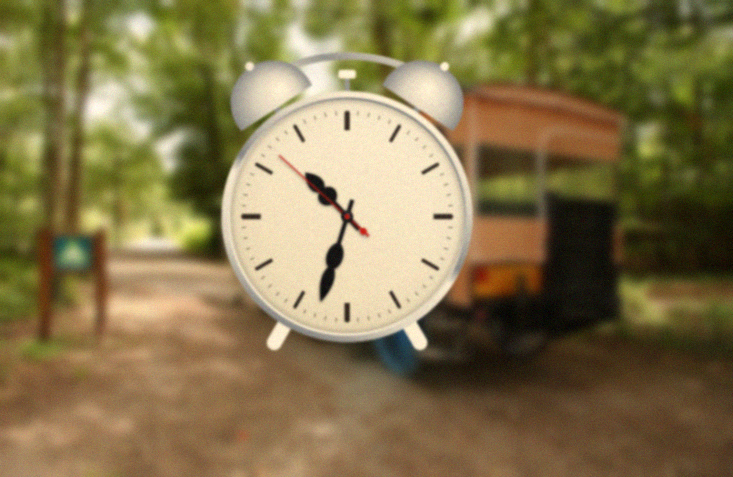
**10:32:52**
